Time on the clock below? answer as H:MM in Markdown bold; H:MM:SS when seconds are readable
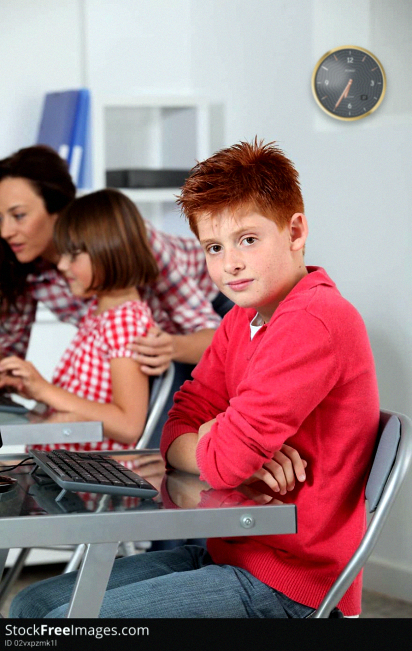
**6:35**
